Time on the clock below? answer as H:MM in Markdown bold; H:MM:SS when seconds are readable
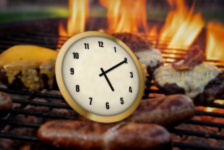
**5:10**
